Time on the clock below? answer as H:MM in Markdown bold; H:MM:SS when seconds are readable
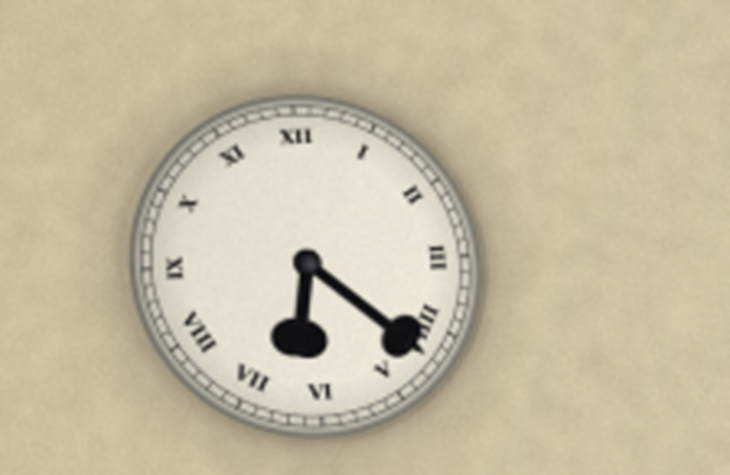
**6:22**
